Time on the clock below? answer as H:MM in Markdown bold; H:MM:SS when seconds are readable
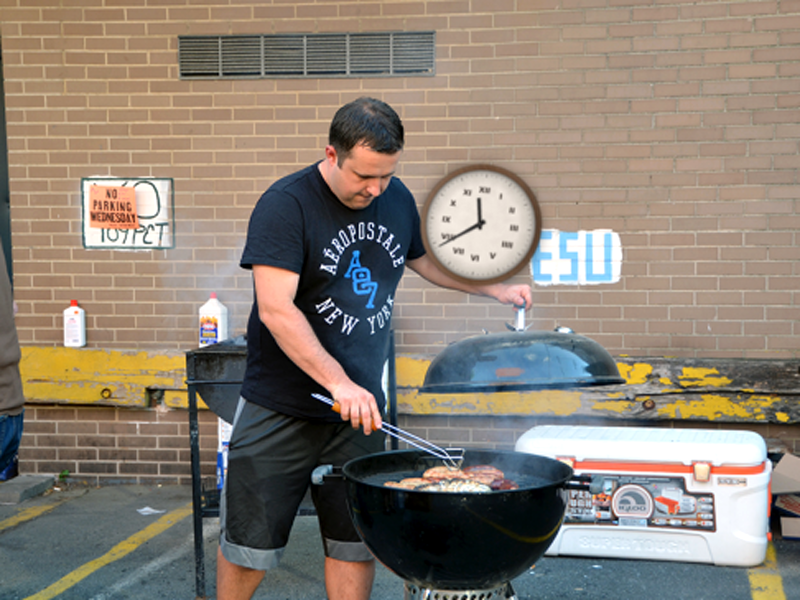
**11:39**
